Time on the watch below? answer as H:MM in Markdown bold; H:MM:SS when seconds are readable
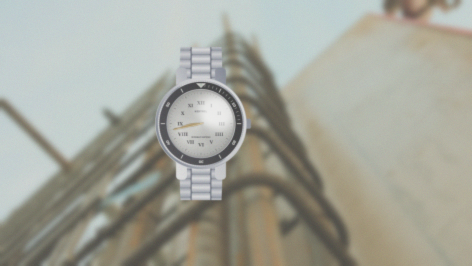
**8:43**
